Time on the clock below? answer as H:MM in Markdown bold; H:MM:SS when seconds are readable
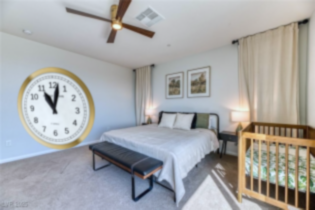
**11:02**
